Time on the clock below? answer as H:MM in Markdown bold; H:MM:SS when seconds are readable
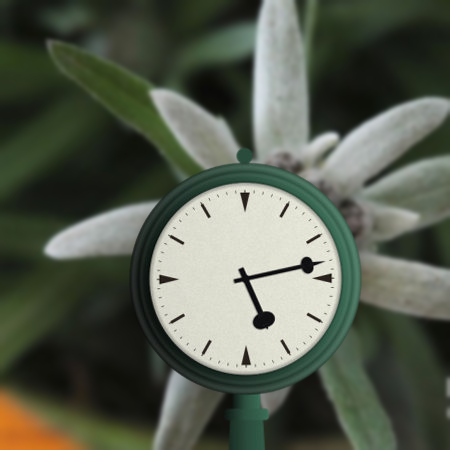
**5:13**
